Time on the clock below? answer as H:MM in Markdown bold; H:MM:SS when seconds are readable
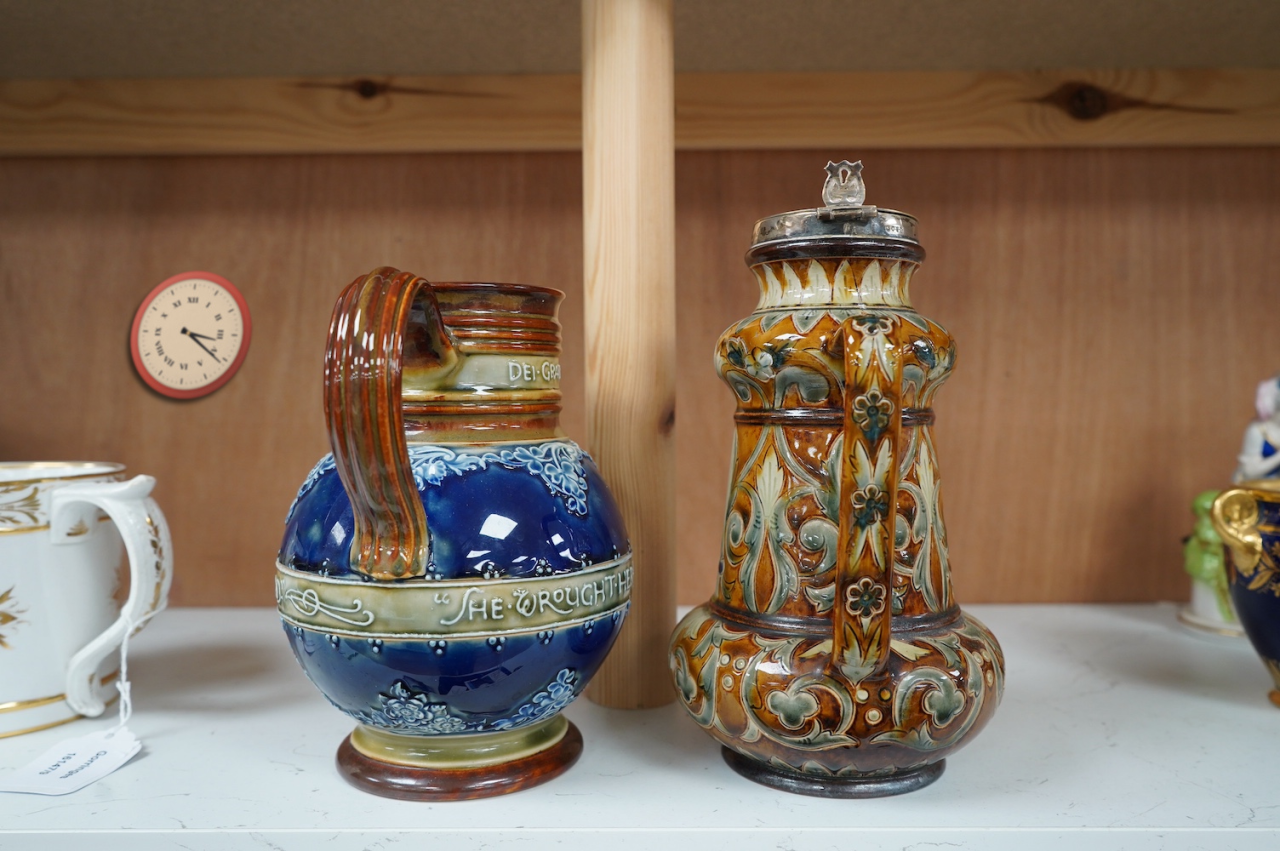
**3:21**
